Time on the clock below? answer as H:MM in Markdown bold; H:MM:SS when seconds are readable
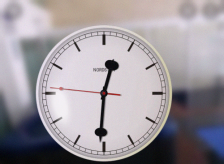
**12:30:46**
